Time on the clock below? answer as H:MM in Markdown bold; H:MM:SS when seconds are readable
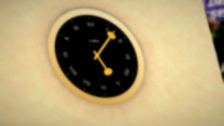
**5:07**
